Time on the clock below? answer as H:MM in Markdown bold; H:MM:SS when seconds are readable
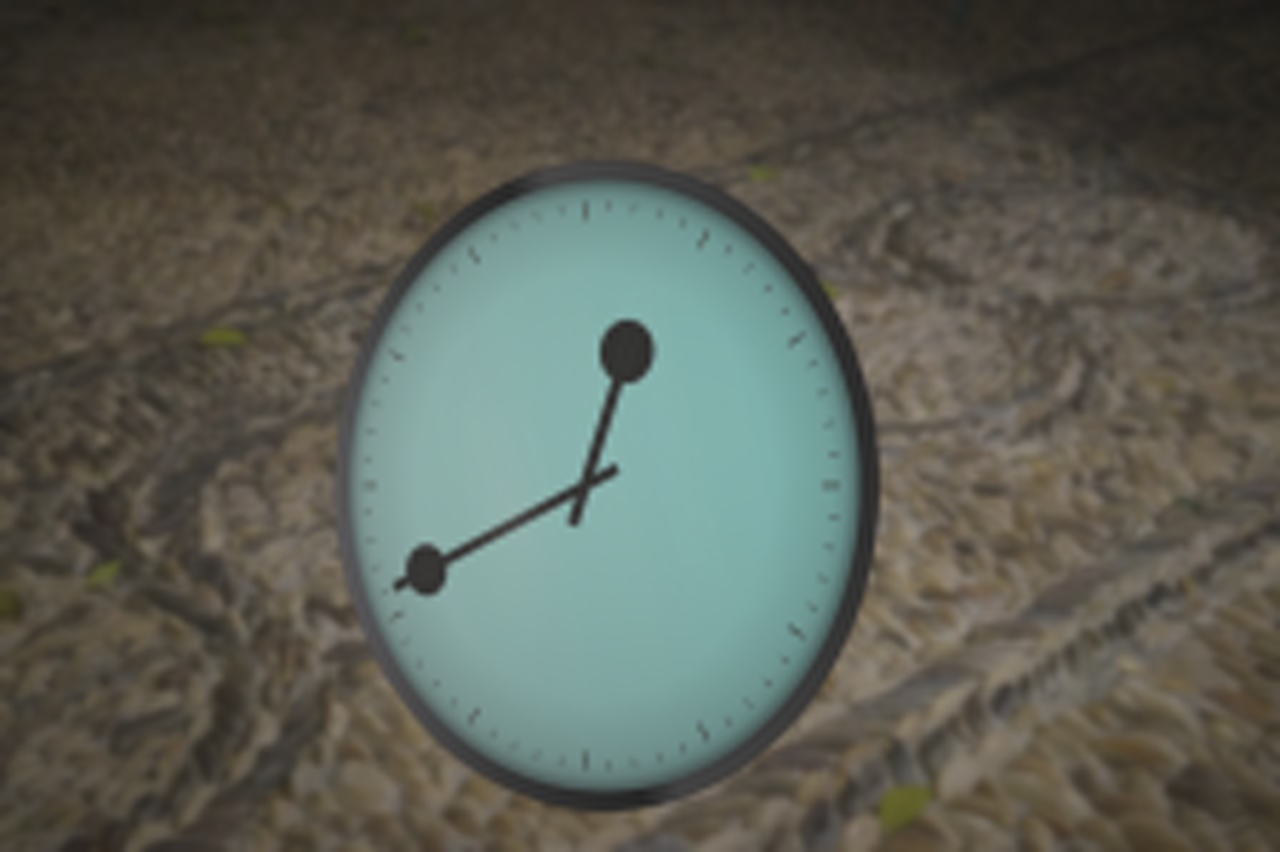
**12:41**
